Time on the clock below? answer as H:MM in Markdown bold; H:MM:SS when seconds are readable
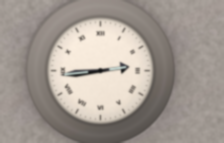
**2:44**
